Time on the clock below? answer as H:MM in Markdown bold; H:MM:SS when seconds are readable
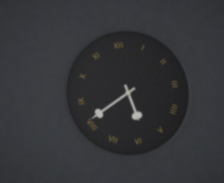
**5:41**
